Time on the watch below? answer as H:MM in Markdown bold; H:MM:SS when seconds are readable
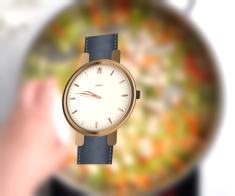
**9:47**
